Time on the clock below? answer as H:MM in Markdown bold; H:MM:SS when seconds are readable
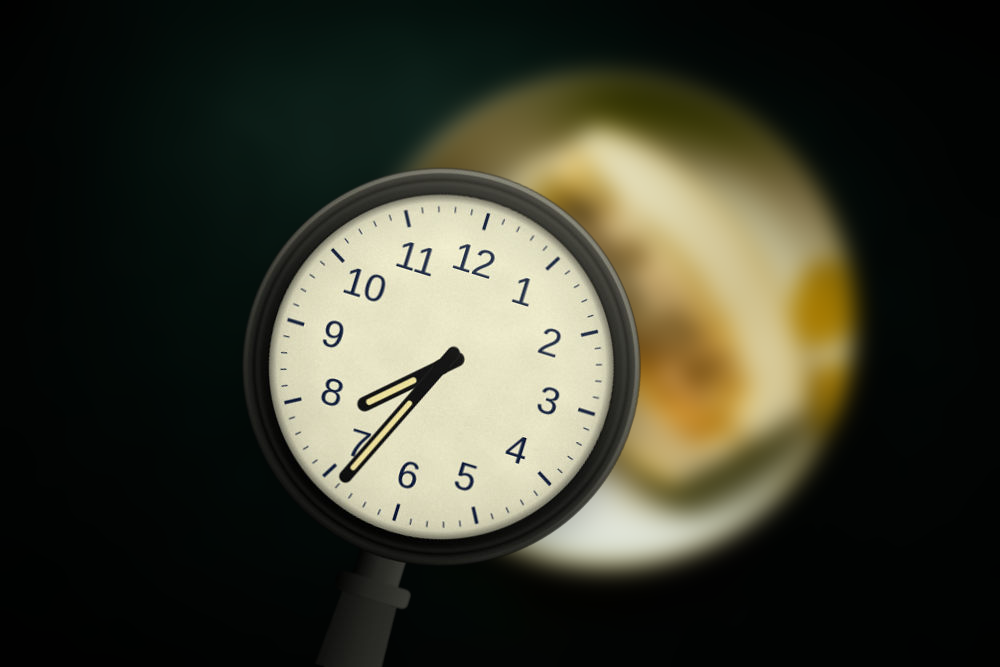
**7:34**
